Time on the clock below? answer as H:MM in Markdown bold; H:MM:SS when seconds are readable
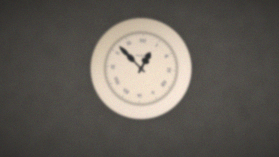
**12:52**
